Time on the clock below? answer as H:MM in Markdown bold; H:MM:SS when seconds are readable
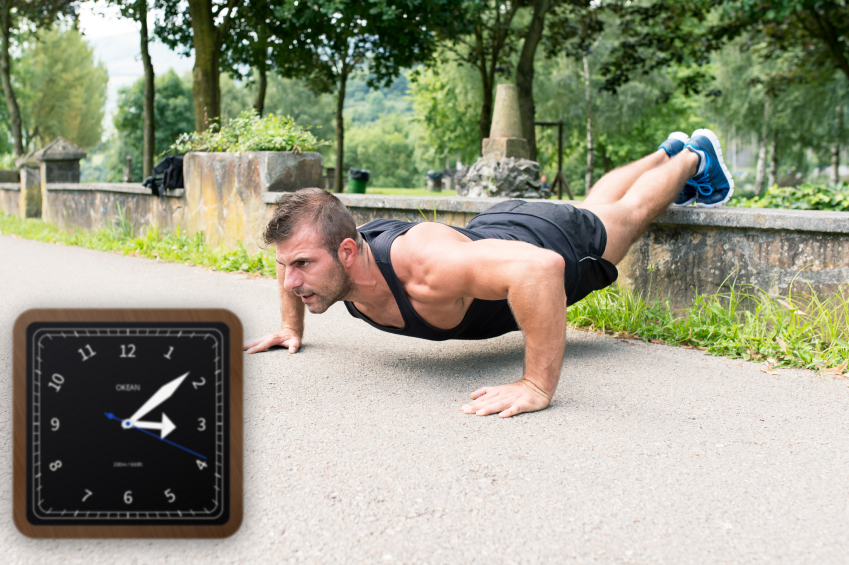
**3:08:19**
